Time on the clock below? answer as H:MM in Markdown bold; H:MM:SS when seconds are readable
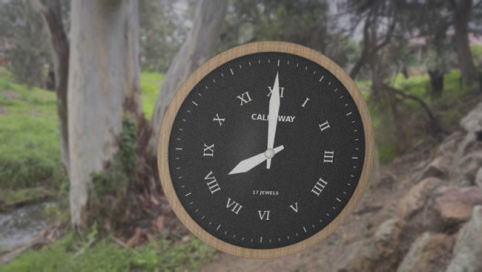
**8:00**
